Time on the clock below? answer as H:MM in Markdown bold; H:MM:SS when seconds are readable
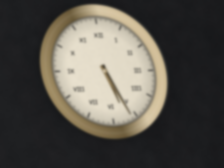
**5:26**
